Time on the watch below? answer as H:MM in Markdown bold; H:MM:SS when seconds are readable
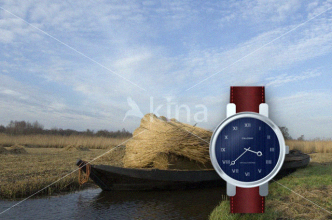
**3:38**
